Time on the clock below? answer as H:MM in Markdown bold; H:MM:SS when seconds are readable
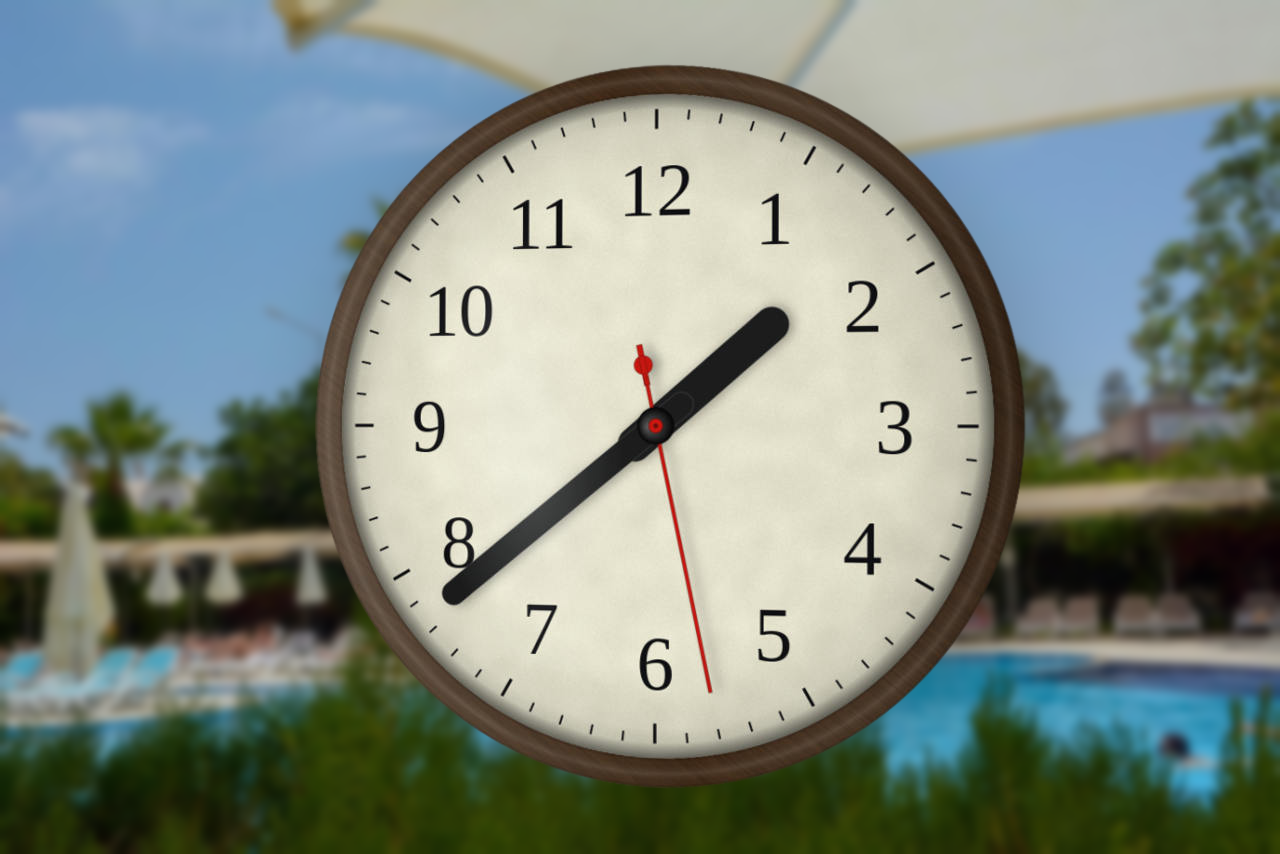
**1:38:28**
